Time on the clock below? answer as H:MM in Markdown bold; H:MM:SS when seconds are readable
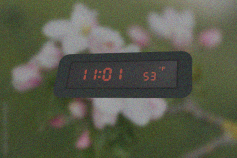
**11:01**
